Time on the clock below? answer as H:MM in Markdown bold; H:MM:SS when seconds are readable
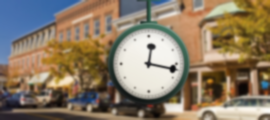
**12:17**
